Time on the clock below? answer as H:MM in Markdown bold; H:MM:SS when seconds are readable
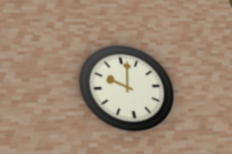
**10:02**
